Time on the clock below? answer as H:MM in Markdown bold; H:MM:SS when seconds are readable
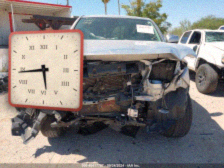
**5:44**
